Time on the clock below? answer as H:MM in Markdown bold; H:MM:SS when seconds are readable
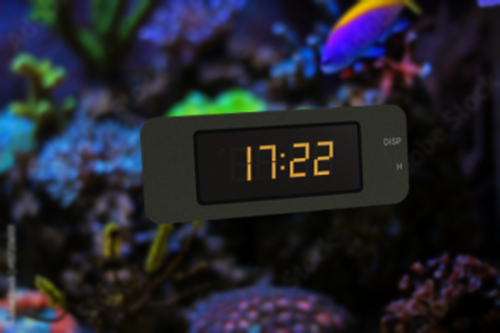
**17:22**
